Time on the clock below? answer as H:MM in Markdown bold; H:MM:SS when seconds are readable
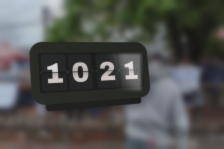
**10:21**
